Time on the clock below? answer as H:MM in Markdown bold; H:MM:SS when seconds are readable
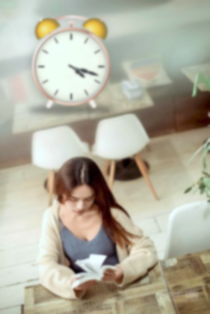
**4:18**
